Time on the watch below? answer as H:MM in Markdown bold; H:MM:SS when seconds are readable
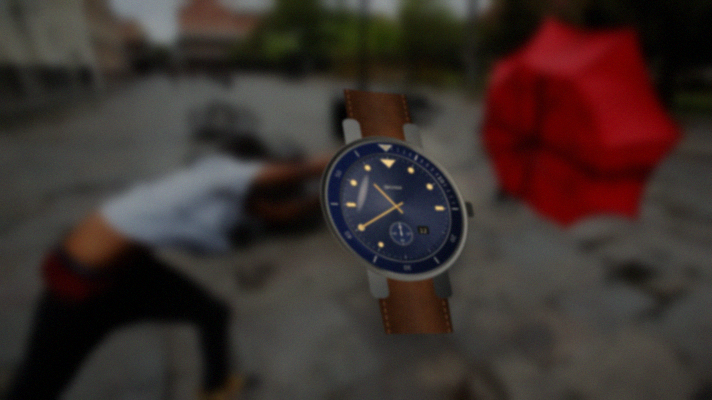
**10:40**
